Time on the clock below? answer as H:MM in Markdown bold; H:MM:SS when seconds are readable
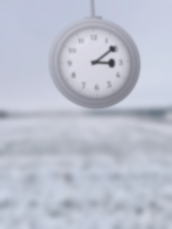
**3:09**
